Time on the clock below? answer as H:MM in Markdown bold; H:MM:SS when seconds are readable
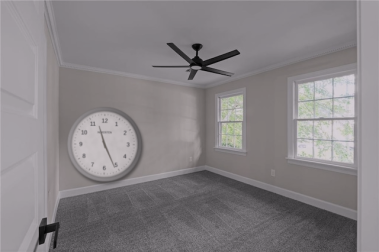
**11:26**
